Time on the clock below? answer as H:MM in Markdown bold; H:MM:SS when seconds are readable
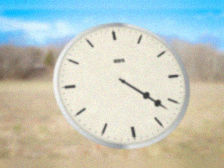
**4:22**
